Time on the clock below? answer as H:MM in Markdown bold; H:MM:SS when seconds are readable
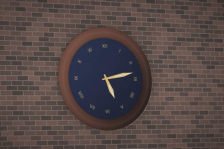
**5:13**
